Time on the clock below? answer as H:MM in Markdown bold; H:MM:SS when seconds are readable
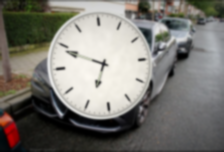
**6:49**
